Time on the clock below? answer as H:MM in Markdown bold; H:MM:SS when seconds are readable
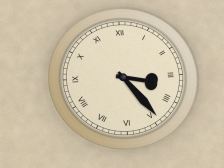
**3:24**
